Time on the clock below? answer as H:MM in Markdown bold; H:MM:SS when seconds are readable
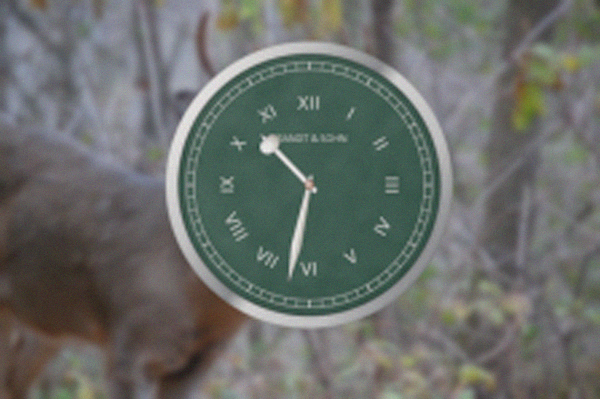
**10:32**
